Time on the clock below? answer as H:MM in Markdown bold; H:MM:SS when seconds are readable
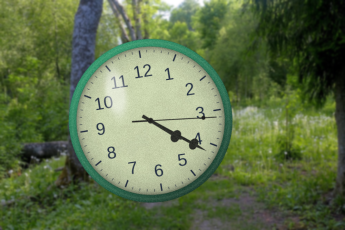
**4:21:16**
